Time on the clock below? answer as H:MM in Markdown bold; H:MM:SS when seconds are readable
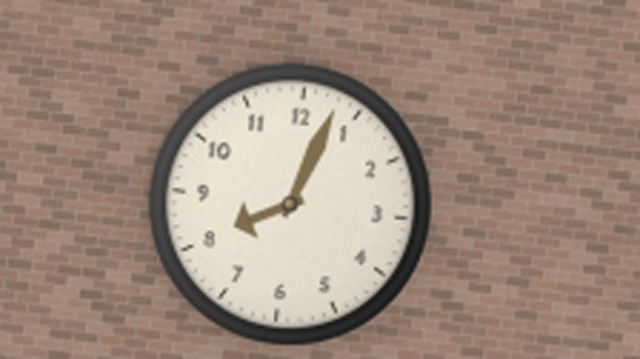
**8:03**
